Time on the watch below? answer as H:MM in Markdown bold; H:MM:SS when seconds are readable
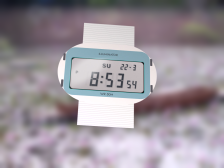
**8:53:54**
